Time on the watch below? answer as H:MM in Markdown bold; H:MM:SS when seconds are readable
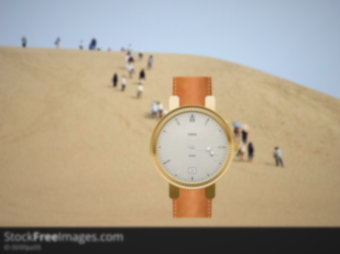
**3:18**
